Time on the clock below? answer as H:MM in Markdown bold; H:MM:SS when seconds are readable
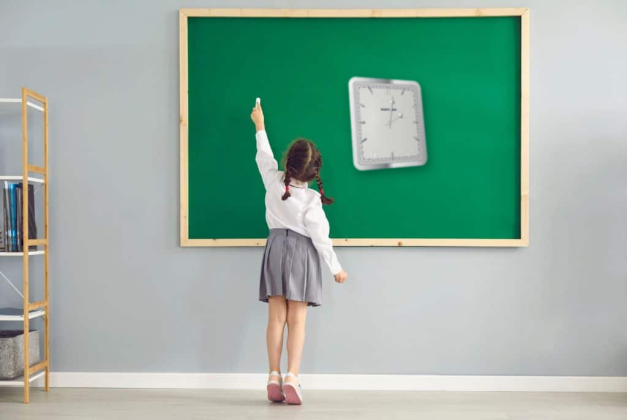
**2:02**
